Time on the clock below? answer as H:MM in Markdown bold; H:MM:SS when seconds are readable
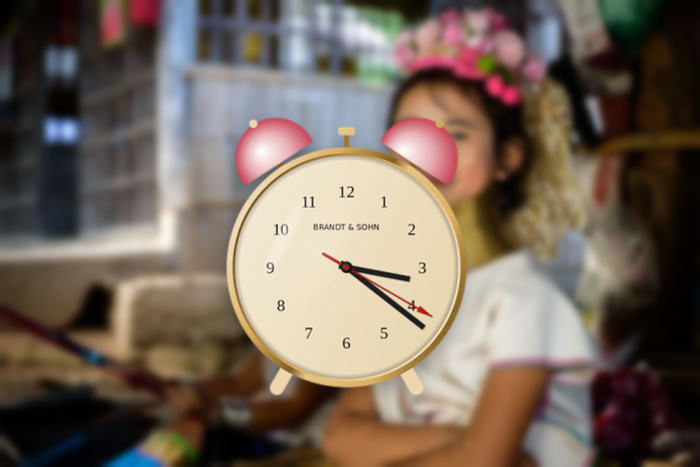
**3:21:20**
